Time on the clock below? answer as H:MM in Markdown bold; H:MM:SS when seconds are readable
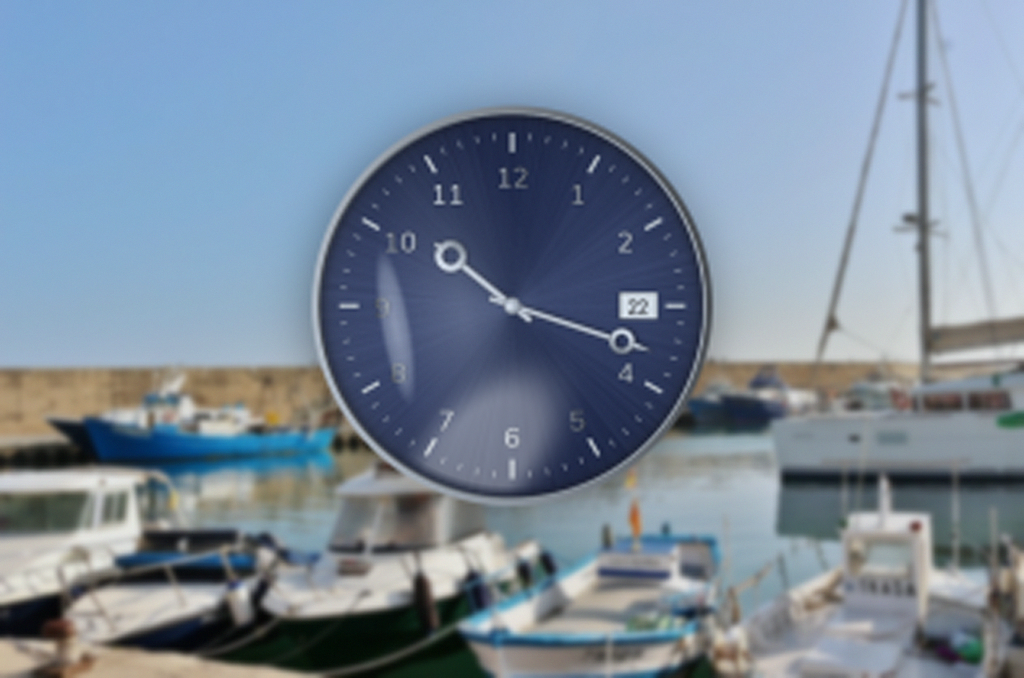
**10:18**
